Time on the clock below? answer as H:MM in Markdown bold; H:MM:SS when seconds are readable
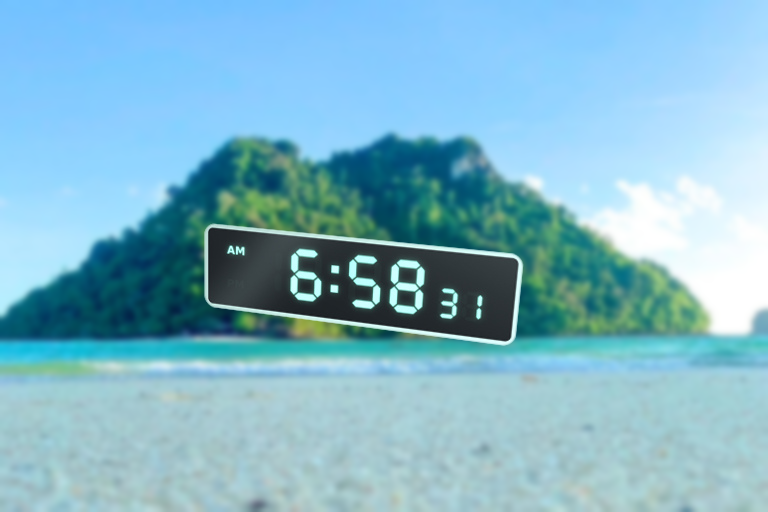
**6:58:31**
